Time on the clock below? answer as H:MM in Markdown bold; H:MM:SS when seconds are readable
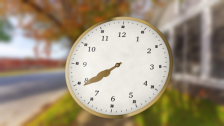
**7:39**
